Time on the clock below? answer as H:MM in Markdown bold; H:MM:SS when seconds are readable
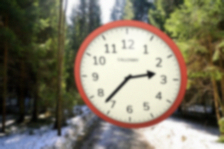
**2:37**
